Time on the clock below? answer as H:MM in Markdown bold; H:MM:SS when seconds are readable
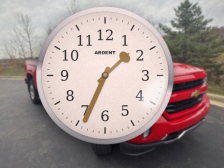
**1:34**
